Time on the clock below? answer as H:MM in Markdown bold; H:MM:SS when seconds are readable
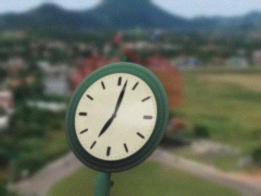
**7:02**
